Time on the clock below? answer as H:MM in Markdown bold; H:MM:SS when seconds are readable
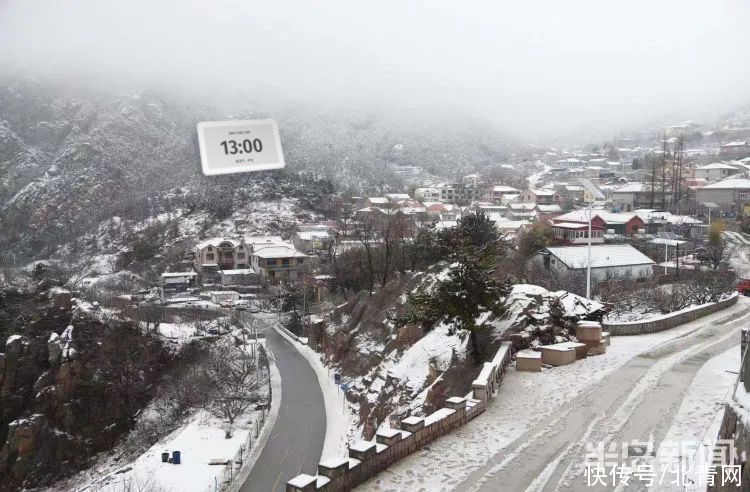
**13:00**
